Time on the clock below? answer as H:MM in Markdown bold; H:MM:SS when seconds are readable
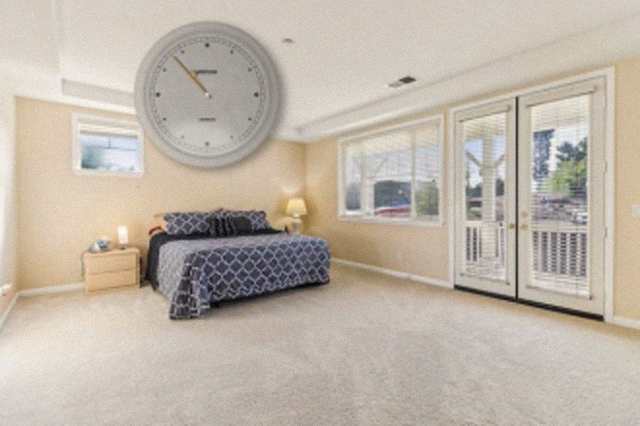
**10:53**
